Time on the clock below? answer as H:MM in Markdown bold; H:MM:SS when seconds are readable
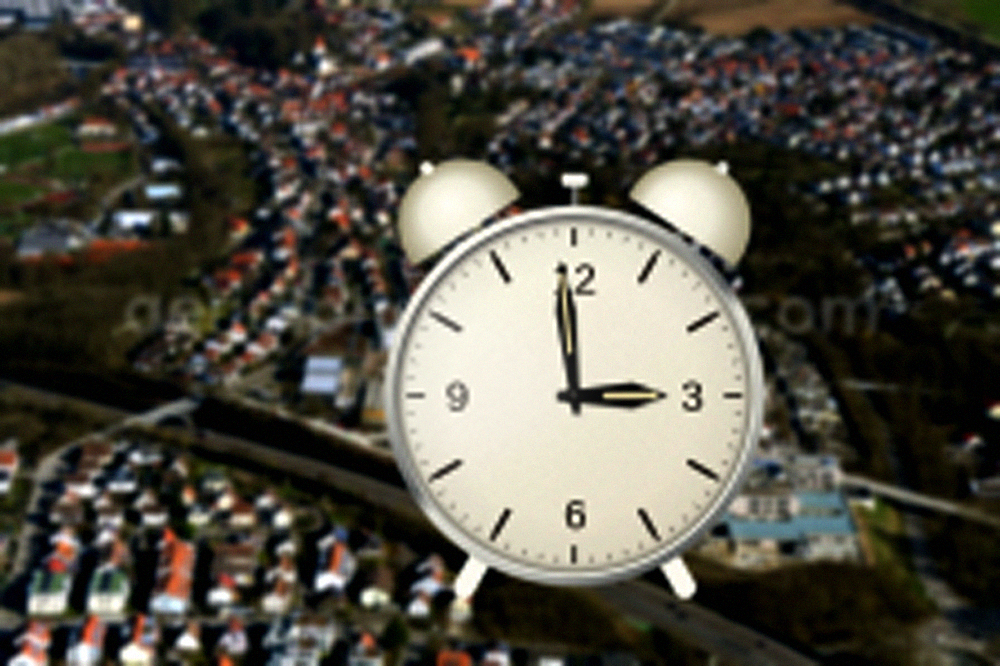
**2:59**
